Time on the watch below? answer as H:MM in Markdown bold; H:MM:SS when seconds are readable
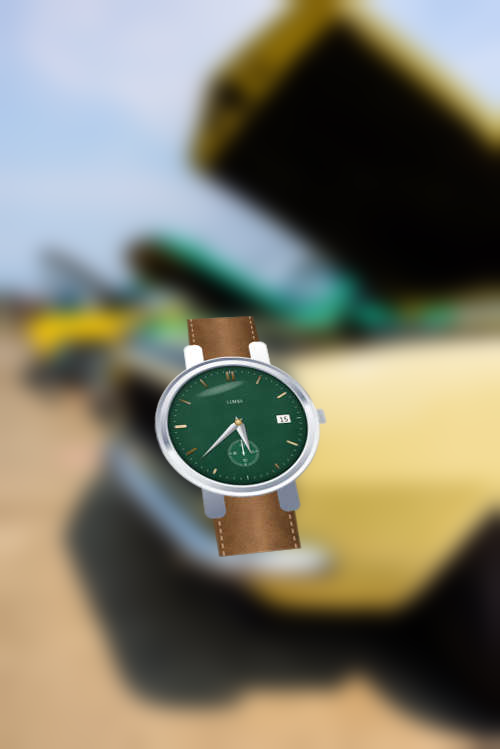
**5:38**
